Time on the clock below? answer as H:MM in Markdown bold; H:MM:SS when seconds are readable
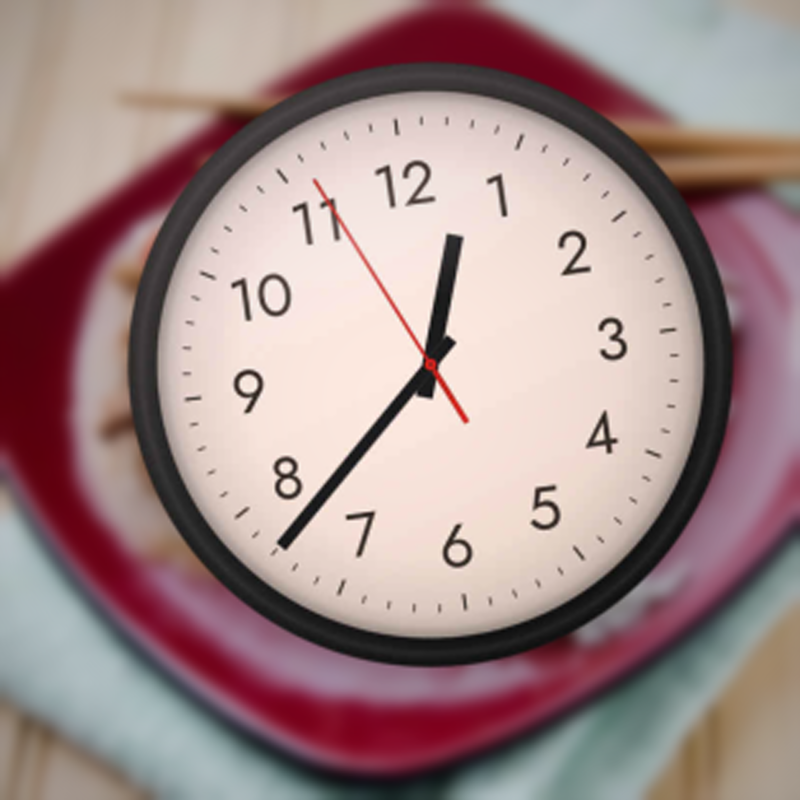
**12:37:56**
